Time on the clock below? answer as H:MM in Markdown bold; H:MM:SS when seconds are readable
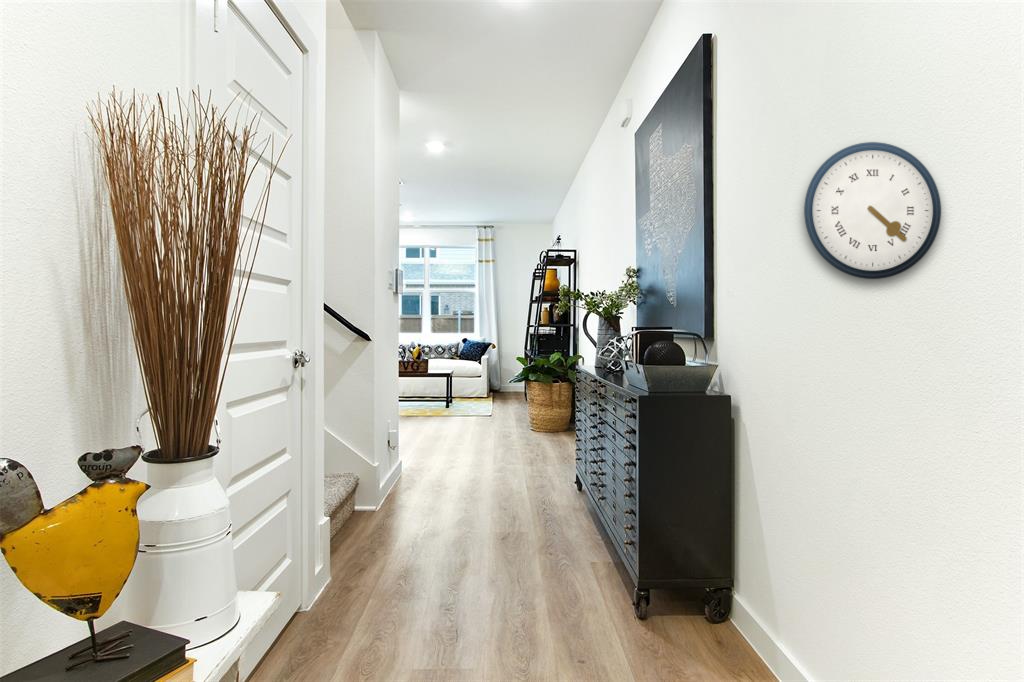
**4:22**
